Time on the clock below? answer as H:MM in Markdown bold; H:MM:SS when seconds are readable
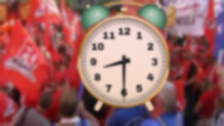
**8:30**
